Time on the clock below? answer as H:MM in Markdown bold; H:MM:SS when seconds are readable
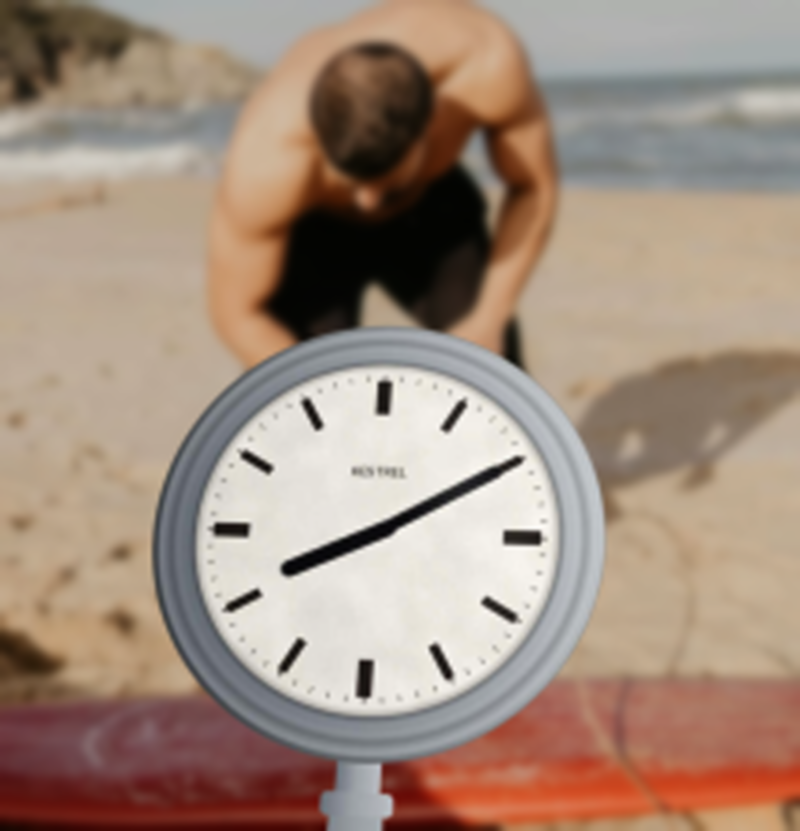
**8:10**
